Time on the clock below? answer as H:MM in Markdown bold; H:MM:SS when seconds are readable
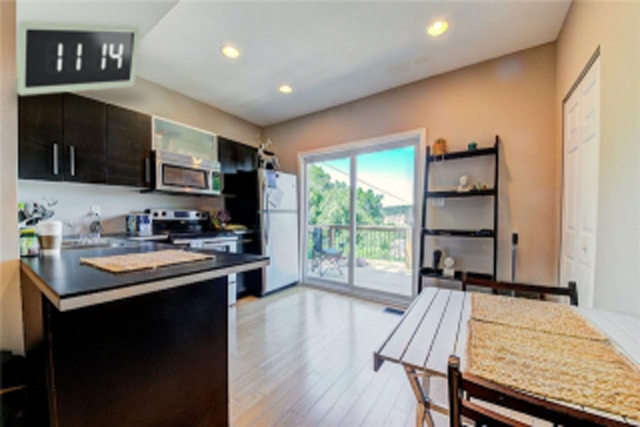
**11:14**
